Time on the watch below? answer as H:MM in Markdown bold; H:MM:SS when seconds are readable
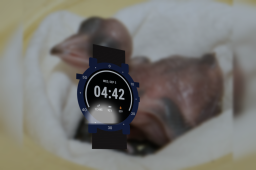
**4:42**
